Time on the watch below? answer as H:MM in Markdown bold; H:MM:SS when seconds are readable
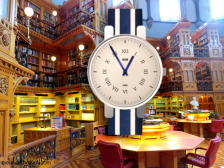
**12:55**
